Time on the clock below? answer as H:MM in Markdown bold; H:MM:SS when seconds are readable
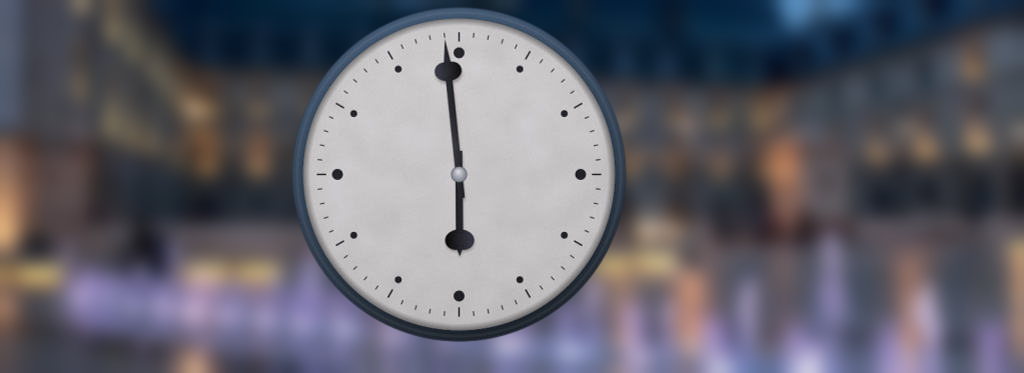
**5:59**
